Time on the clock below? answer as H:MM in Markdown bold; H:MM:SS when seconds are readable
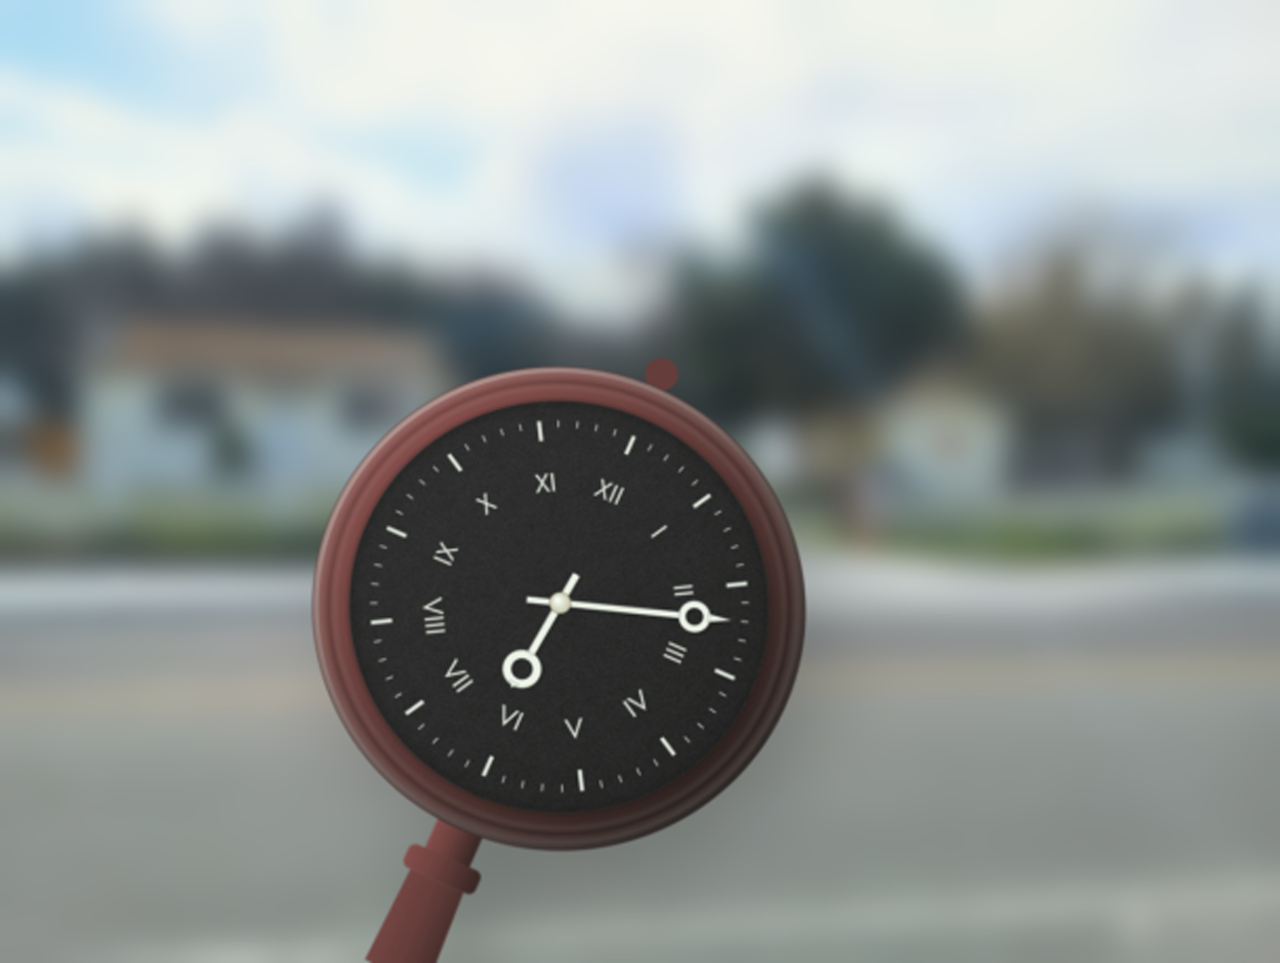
**6:12**
